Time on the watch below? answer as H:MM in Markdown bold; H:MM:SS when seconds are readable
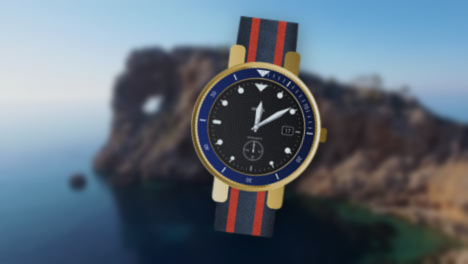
**12:09**
